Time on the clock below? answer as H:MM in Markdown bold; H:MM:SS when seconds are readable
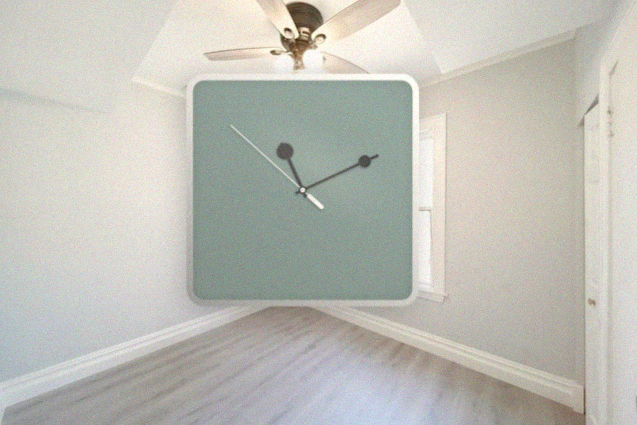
**11:10:52**
